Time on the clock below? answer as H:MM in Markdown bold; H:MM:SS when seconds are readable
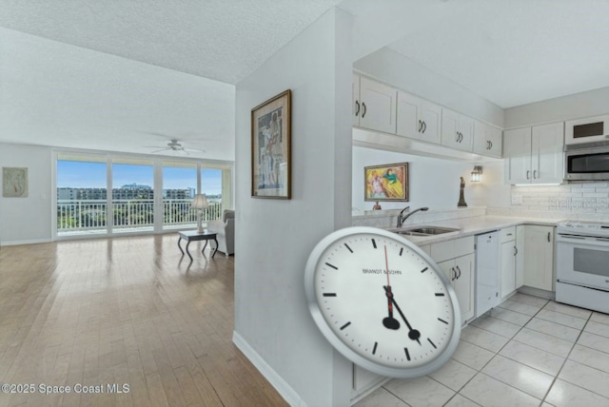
**6:27:02**
